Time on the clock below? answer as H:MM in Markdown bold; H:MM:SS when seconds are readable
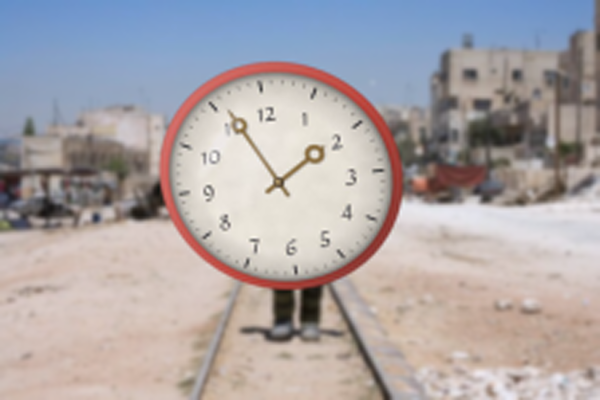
**1:56**
